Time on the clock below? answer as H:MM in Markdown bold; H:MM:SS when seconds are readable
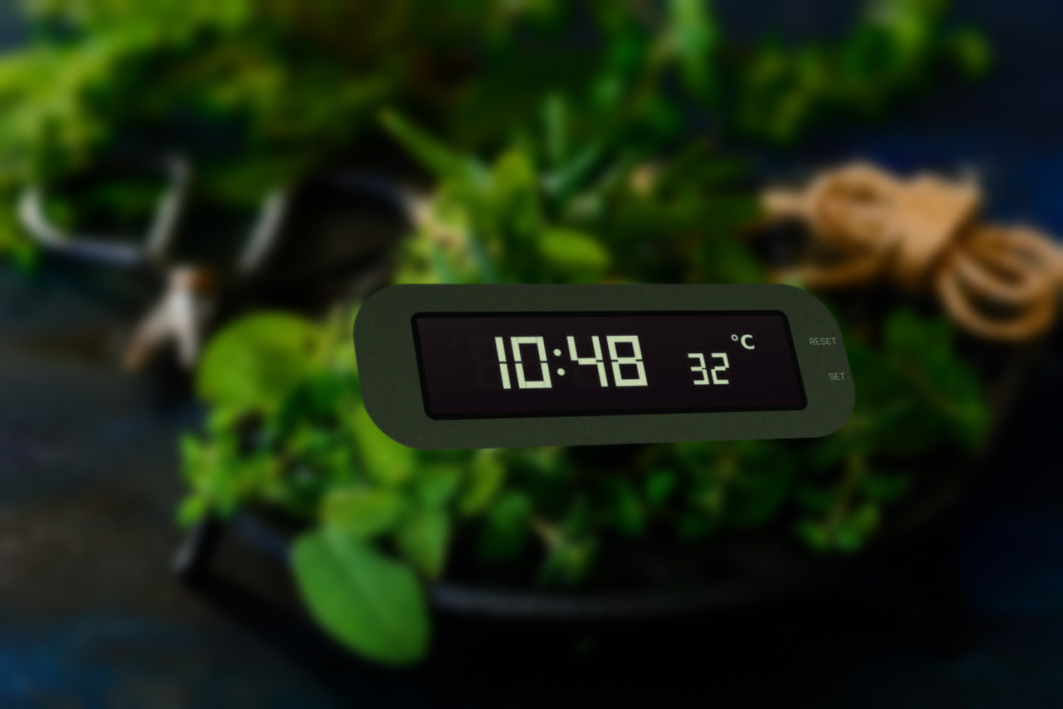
**10:48**
